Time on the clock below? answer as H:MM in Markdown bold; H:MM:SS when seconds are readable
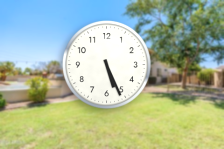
**5:26**
